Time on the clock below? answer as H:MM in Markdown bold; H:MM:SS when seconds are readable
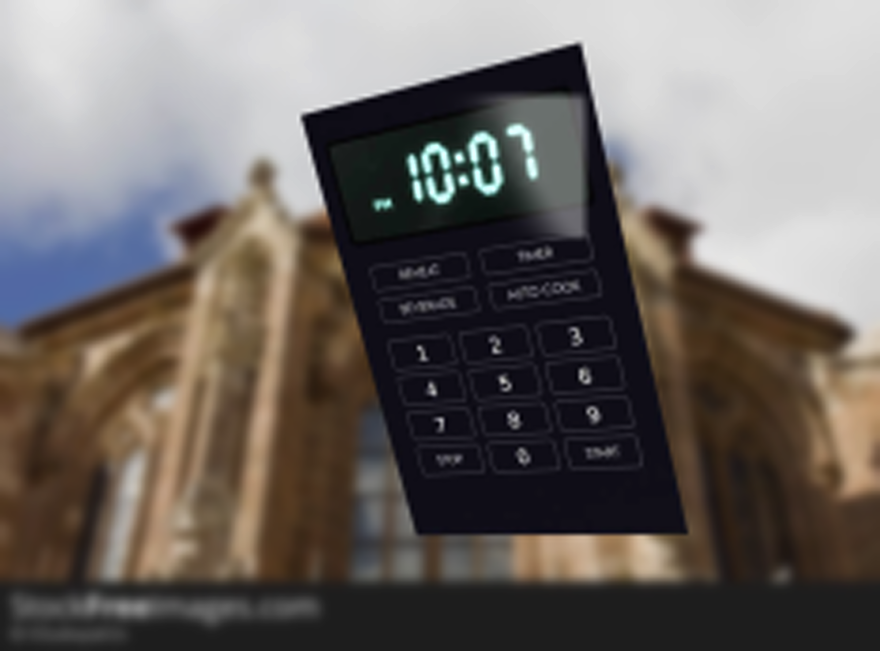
**10:07**
